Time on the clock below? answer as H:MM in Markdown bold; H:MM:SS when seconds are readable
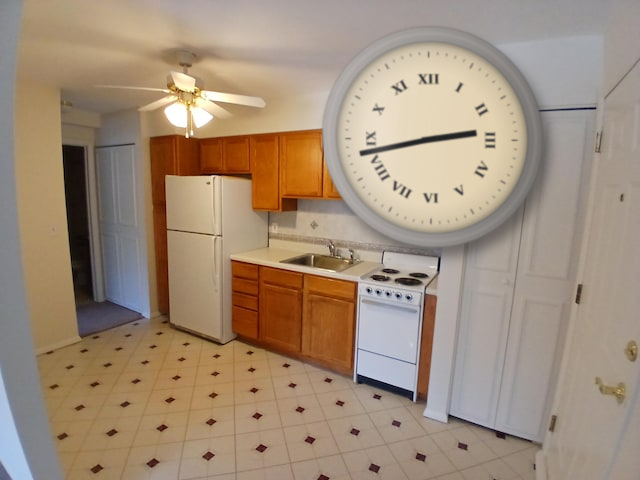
**2:43**
